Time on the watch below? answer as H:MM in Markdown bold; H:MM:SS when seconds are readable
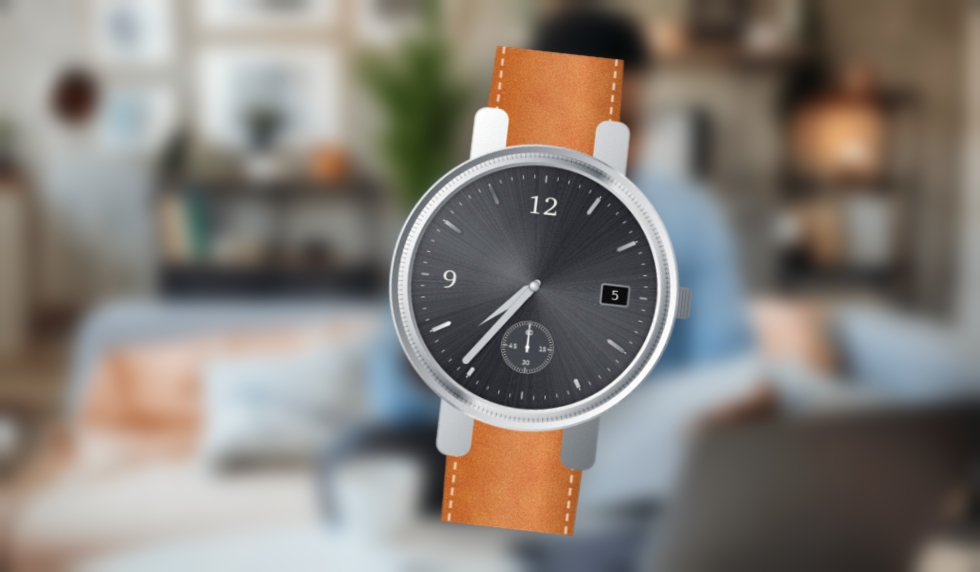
**7:36**
